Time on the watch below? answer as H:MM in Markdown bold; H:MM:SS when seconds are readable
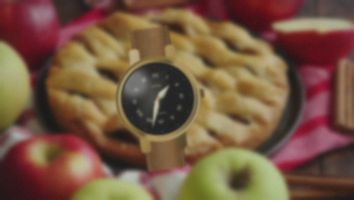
**1:33**
